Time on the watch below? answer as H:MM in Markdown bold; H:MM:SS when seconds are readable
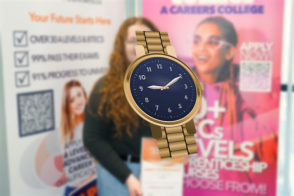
**9:10**
